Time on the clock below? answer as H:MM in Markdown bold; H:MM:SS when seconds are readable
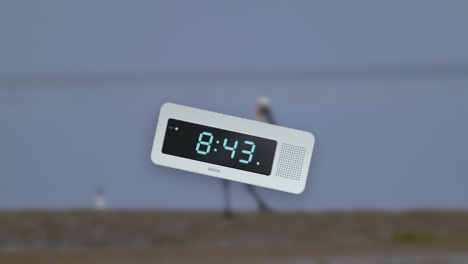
**8:43**
